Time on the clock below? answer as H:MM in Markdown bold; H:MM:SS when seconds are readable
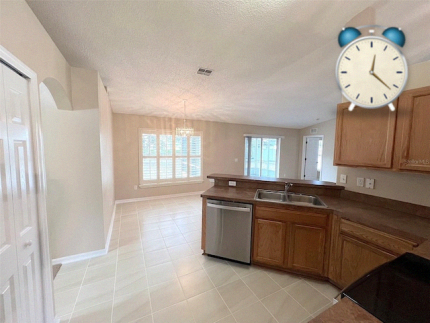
**12:22**
